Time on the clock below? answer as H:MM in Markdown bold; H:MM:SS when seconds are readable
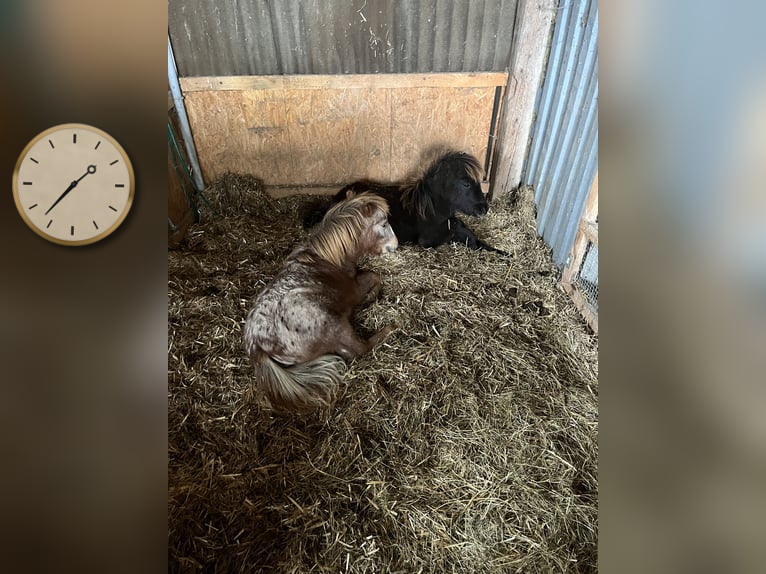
**1:37**
